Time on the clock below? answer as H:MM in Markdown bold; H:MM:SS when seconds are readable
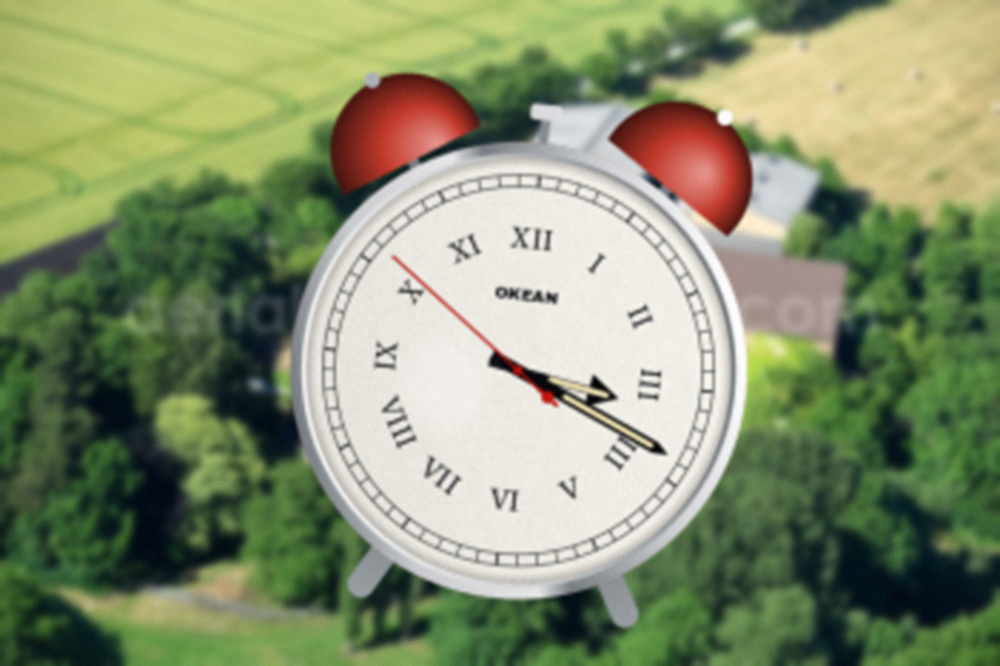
**3:18:51**
